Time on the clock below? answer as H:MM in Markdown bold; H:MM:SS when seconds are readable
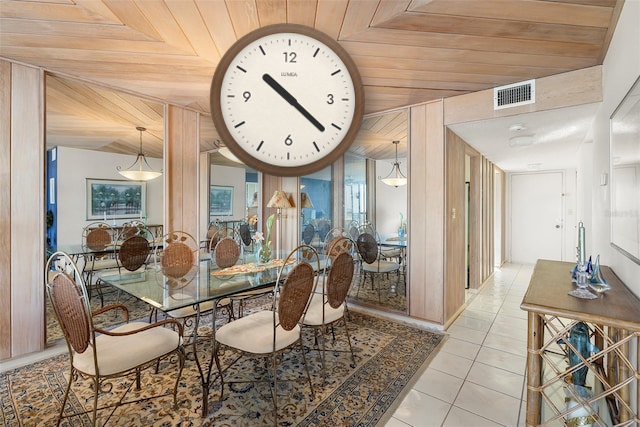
**10:22**
